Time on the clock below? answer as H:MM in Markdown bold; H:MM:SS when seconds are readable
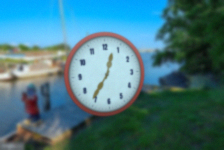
**12:36**
